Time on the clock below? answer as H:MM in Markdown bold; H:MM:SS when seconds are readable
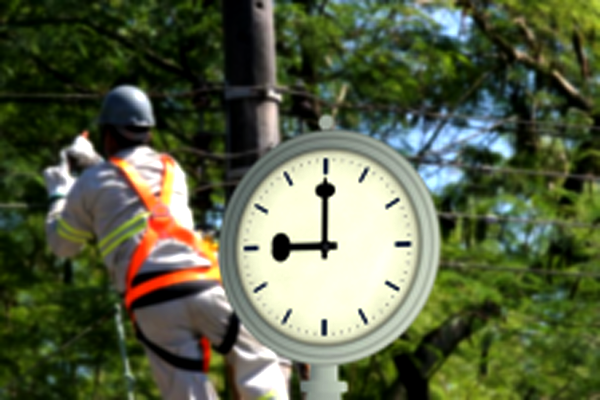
**9:00**
